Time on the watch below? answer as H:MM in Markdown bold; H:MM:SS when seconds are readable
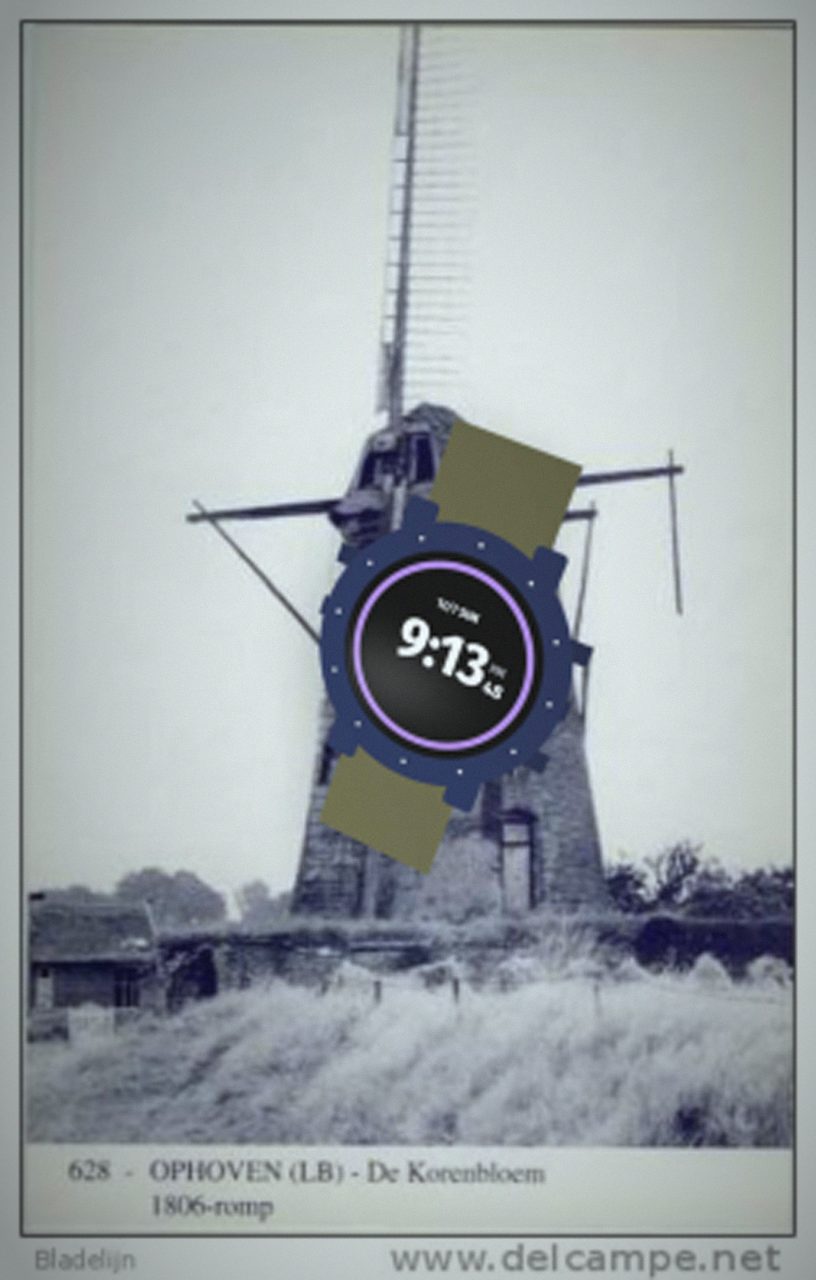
**9:13**
